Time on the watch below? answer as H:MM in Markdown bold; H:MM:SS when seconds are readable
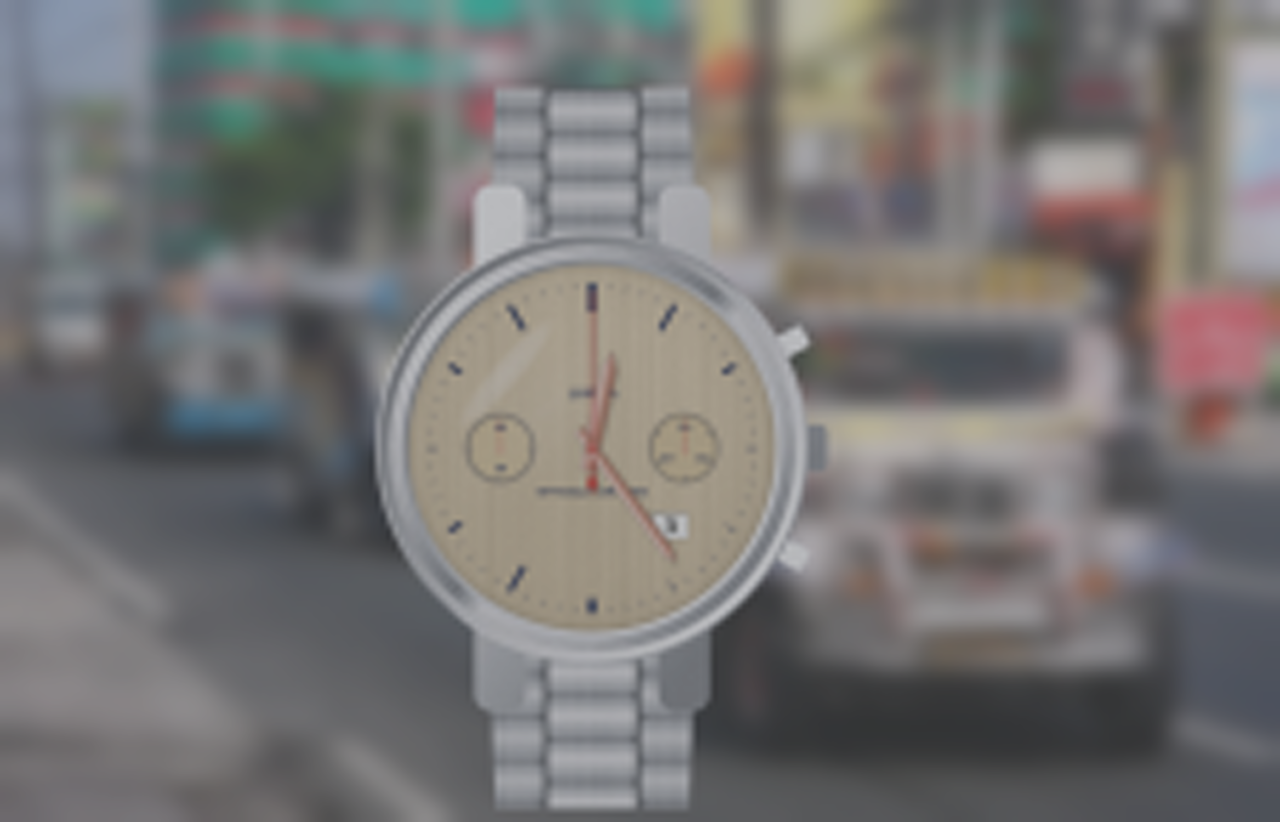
**12:24**
